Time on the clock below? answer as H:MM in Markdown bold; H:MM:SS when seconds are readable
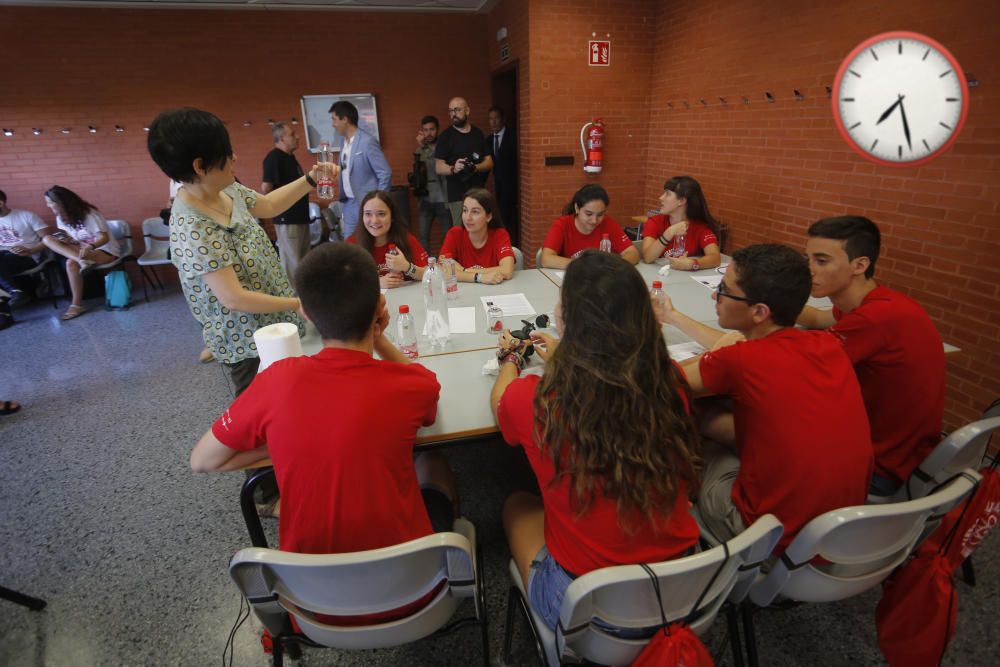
**7:28**
